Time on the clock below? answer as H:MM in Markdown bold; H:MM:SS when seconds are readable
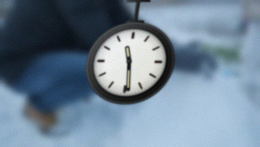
**11:29**
